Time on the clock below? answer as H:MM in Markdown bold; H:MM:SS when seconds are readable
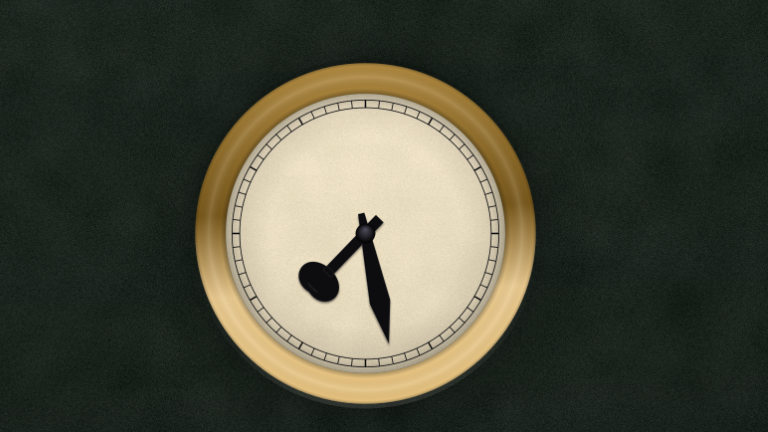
**7:28**
